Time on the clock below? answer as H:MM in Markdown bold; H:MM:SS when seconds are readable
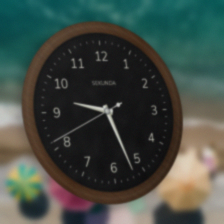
**9:26:41**
